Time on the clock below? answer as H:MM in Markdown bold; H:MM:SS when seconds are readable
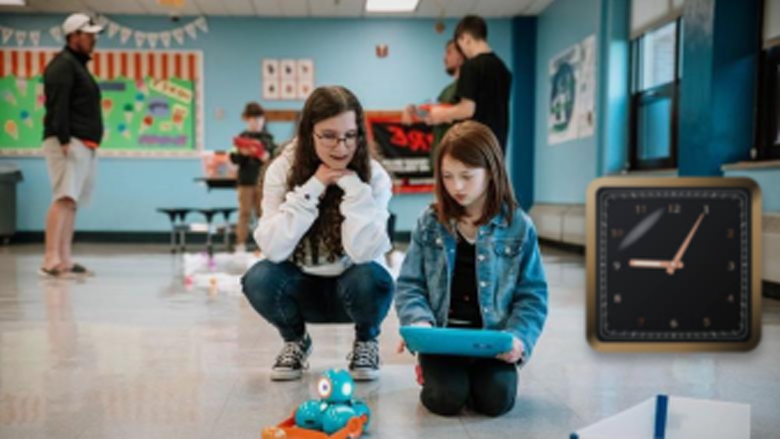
**9:05**
